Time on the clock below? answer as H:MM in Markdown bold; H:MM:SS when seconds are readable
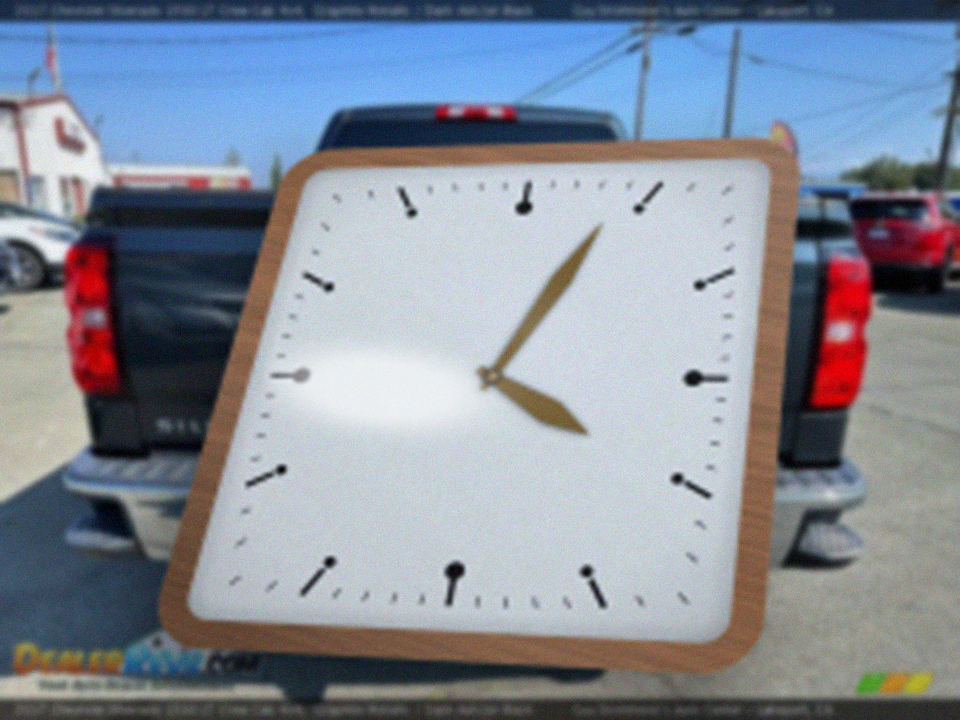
**4:04**
